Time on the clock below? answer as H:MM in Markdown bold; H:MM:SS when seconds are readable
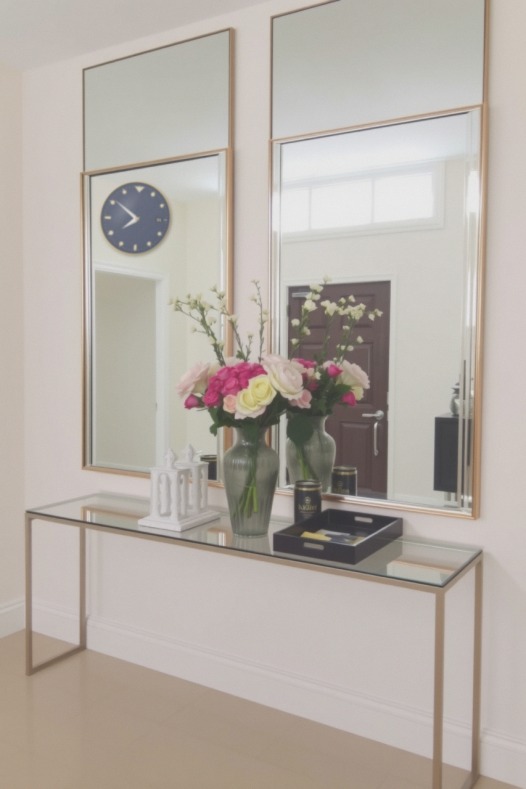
**7:51**
